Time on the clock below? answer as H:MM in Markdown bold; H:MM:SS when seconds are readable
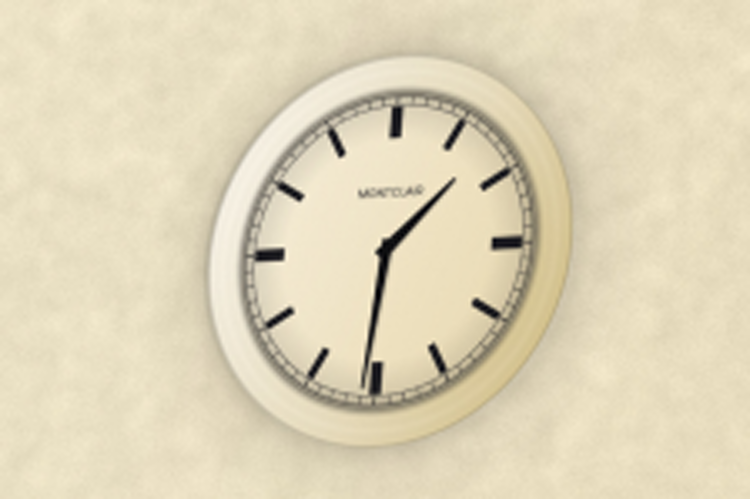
**1:31**
